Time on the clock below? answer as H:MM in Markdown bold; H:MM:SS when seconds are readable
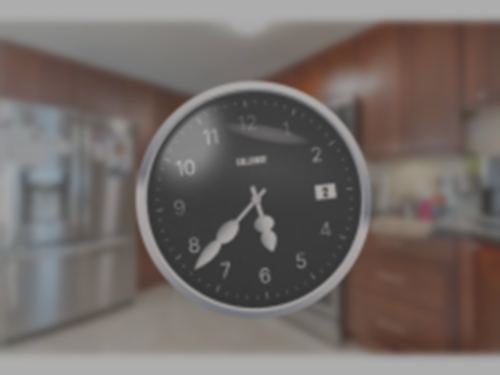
**5:38**
